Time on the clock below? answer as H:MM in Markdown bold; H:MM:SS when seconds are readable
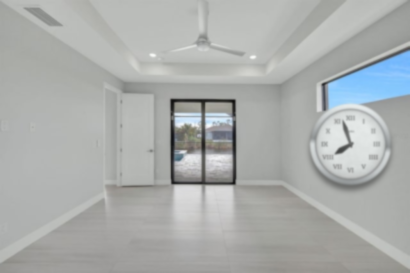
**7:57**
